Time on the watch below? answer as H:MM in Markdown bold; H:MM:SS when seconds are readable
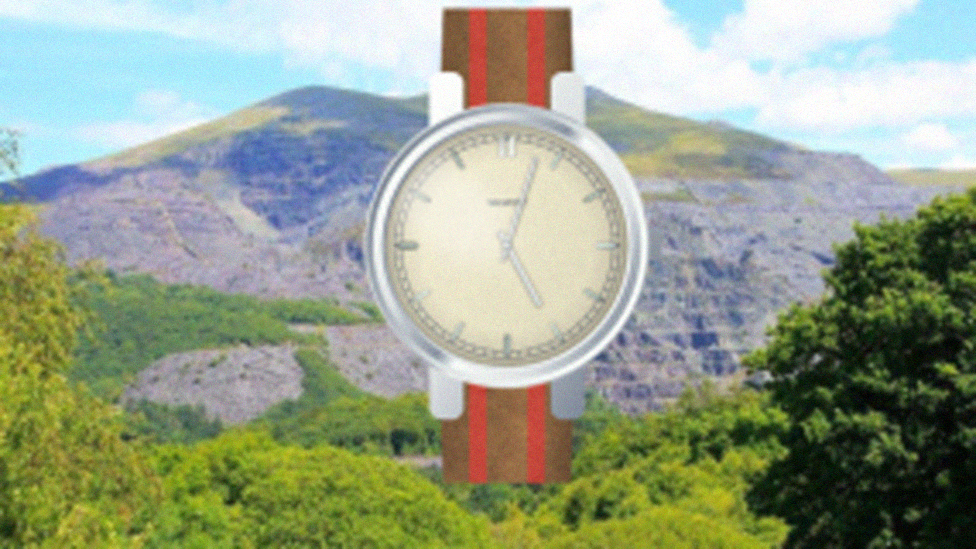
**5:03**
